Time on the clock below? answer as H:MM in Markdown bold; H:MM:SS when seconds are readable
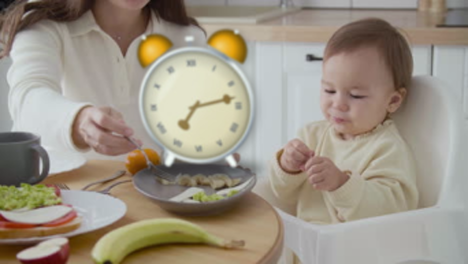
**7:13**
